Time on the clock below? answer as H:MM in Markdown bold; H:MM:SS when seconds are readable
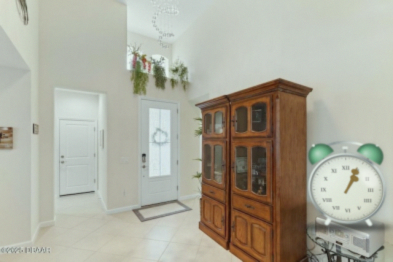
**1:04**
